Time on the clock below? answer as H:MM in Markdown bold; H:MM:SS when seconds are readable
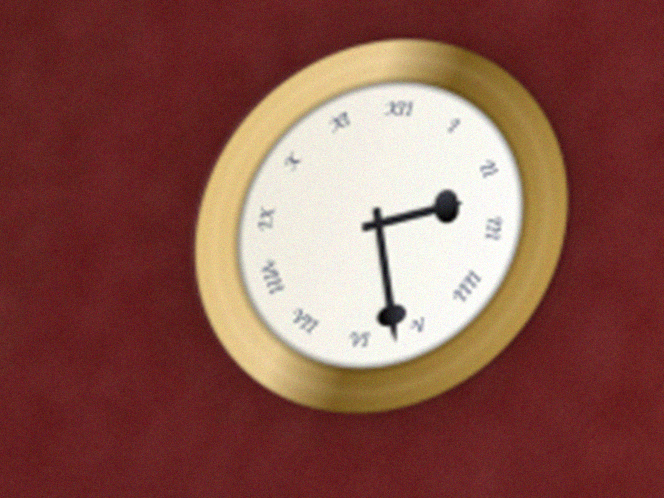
**2:27**
